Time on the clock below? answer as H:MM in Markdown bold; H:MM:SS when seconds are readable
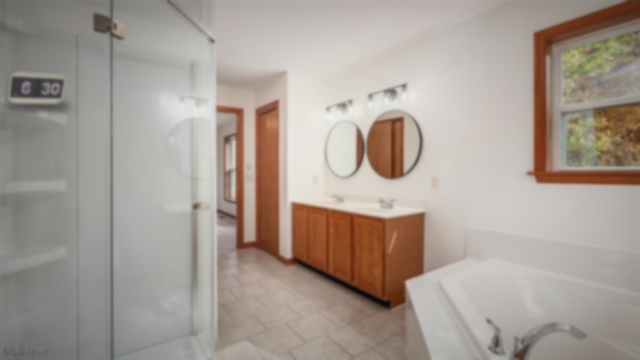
**6:30**
